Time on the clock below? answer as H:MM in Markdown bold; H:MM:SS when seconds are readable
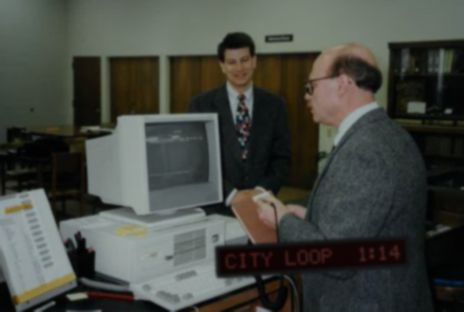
**1:14**
